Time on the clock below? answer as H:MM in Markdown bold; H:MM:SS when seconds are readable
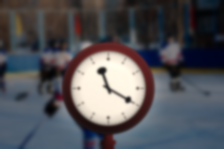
**11:20**
